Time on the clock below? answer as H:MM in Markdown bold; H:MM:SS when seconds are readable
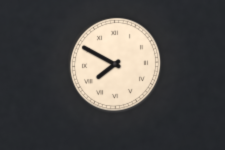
**7:50**
